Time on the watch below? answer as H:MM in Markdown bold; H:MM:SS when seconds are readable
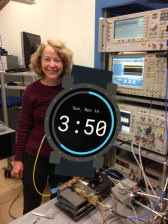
**3:50**
